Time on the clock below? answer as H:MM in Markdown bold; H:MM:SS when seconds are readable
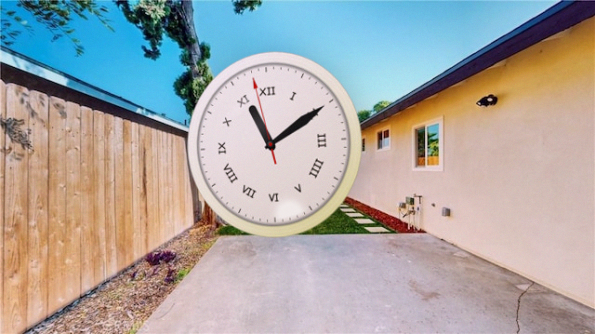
**11:09:58**
